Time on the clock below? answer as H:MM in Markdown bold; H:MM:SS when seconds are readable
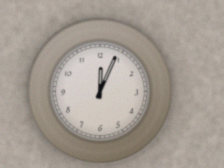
**12:04**
